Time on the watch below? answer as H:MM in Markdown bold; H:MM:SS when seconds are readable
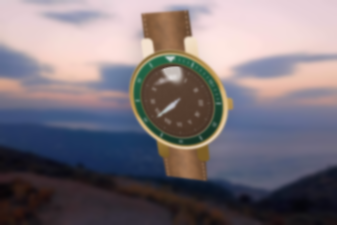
**7:39**
